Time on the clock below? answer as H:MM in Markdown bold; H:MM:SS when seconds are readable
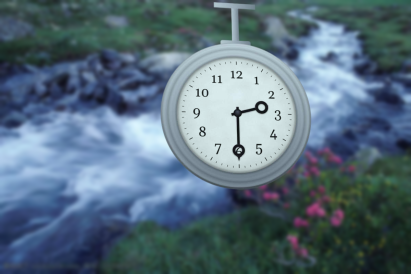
**2:30**
